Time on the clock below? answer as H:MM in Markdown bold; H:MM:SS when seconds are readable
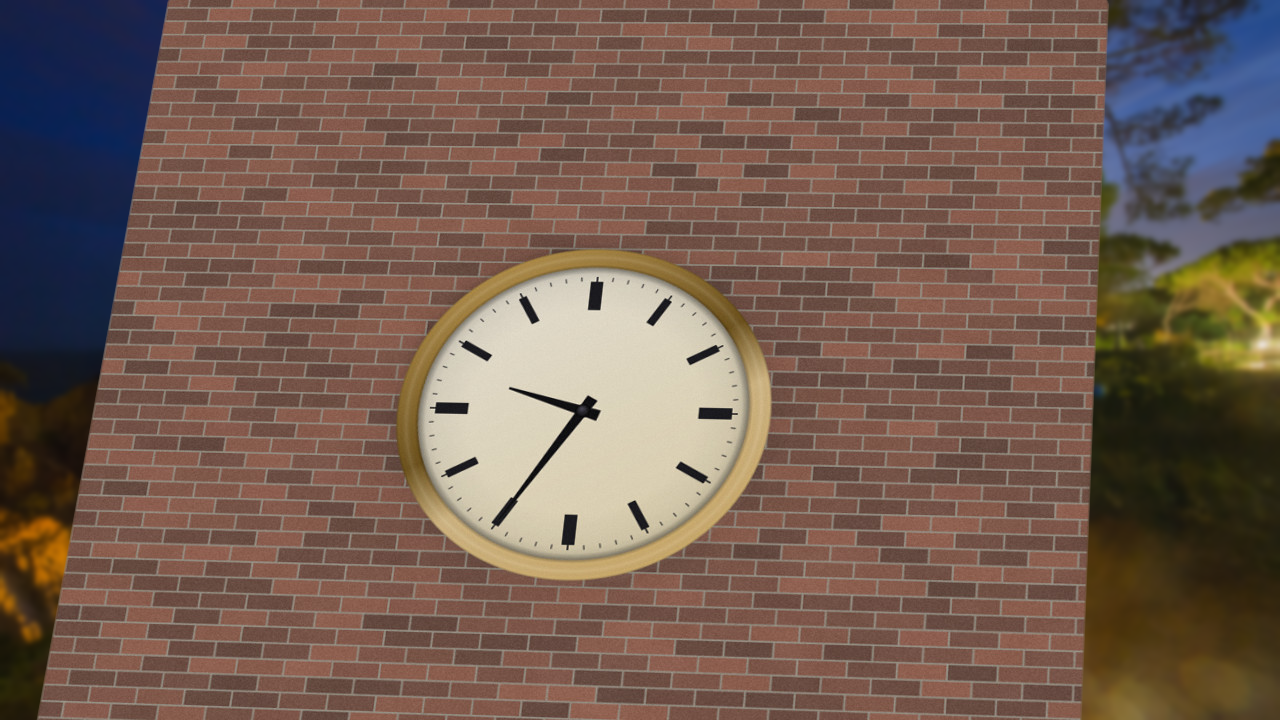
**9:35**
